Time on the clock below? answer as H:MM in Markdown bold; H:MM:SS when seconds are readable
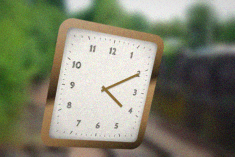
**4:10**
